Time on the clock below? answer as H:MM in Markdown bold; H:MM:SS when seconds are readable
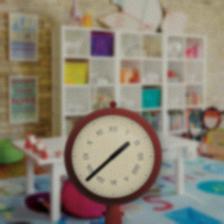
**1:38**
